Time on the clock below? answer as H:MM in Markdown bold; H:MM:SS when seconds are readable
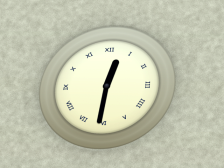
**12:31**
